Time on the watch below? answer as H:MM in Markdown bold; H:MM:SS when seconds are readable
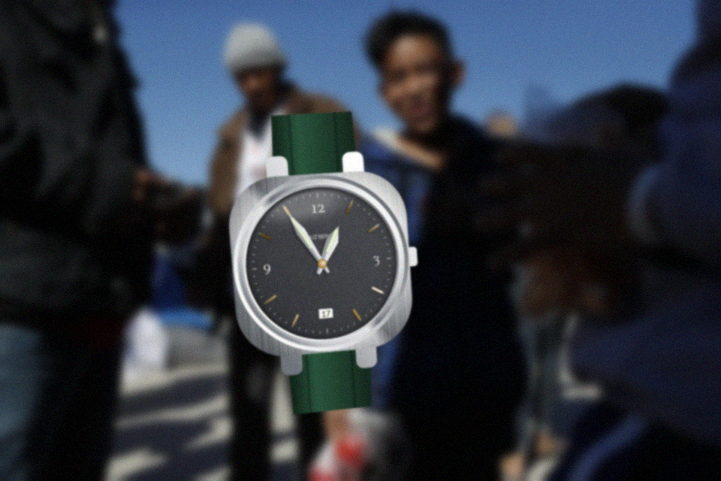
**12:55**
